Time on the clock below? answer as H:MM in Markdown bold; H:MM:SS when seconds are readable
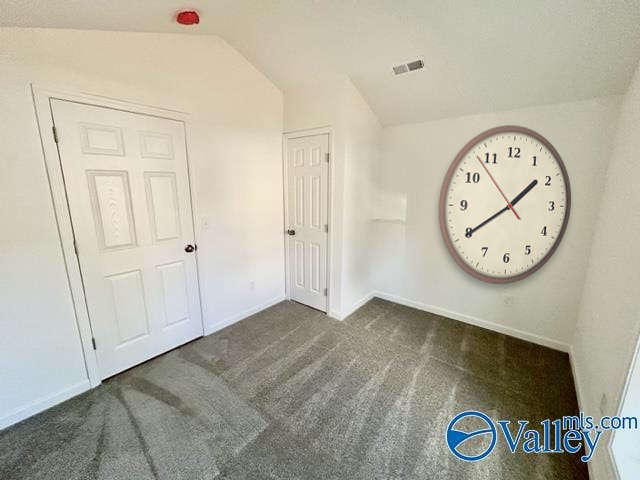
**1:39:53**
